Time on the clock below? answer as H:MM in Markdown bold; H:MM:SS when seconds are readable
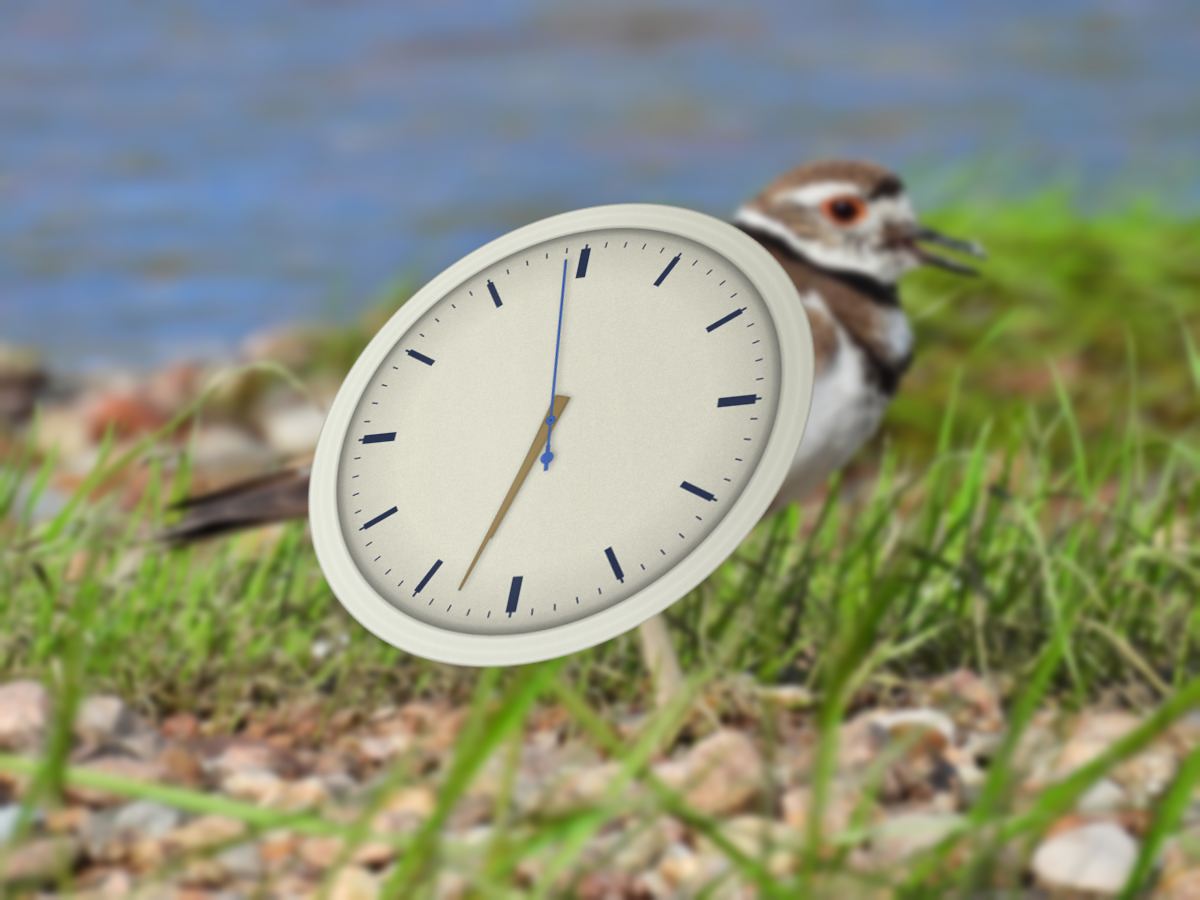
**6:32:59**
